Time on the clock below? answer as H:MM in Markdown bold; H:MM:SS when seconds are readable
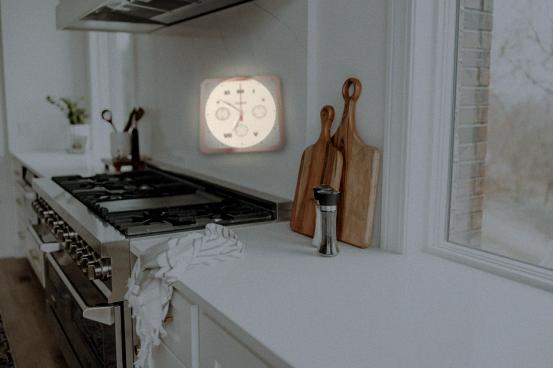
**6:51**
